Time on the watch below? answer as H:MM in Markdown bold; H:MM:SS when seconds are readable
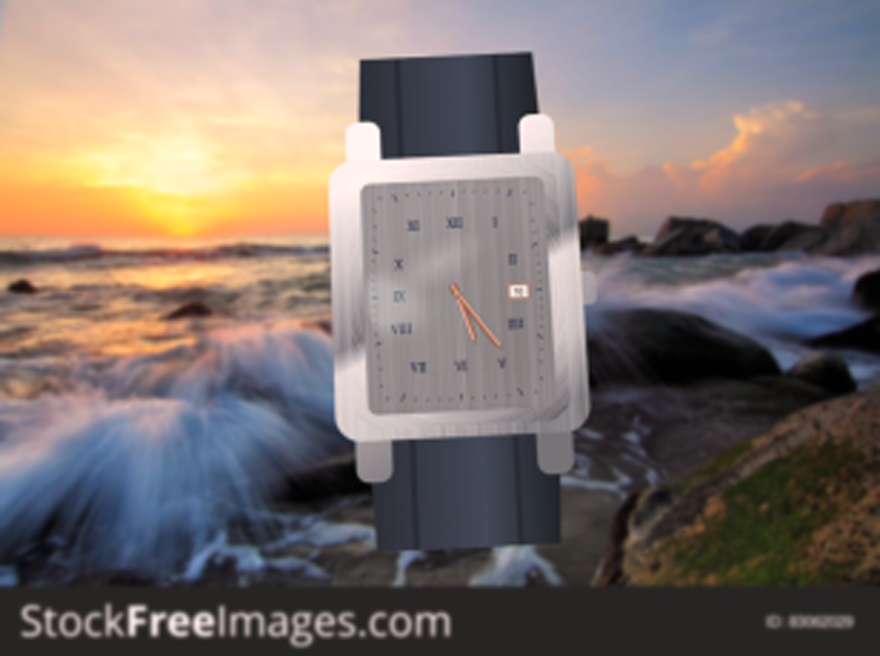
**5:24**
